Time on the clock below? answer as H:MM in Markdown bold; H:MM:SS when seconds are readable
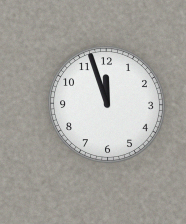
**11:57**
